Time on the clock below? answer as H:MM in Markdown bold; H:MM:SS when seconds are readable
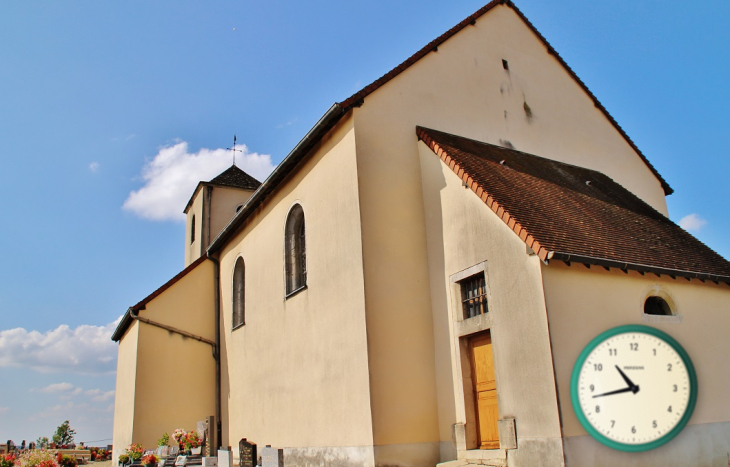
**10:43**
